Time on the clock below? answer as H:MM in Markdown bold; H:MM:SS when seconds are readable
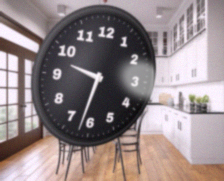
**9:32**
